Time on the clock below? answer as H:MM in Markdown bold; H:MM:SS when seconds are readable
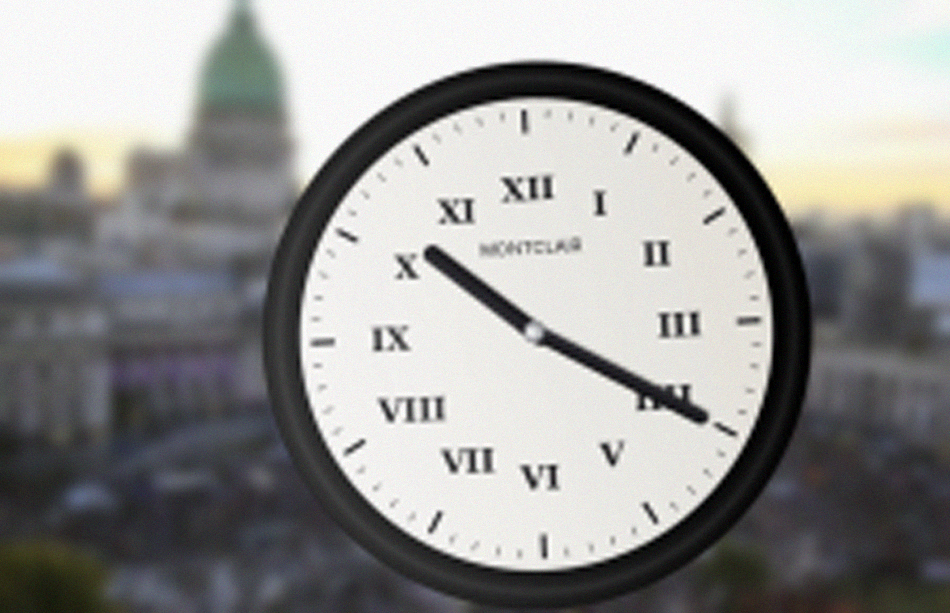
**10:20**
